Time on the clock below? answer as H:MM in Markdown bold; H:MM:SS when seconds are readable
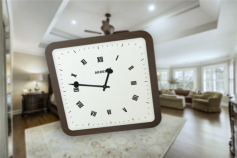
**12:47**
